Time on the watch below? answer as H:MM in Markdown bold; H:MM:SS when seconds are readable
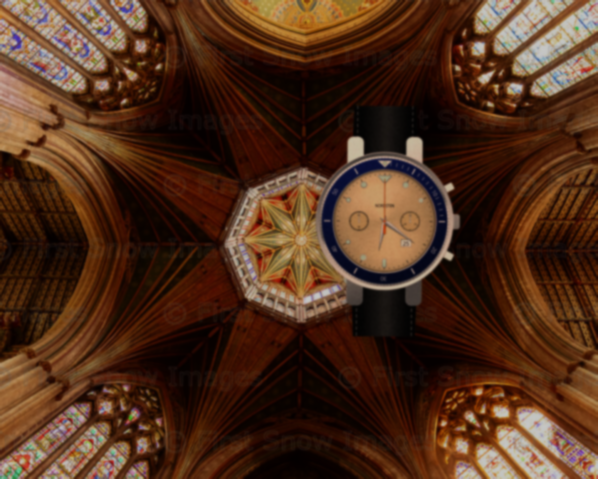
**6:21**
